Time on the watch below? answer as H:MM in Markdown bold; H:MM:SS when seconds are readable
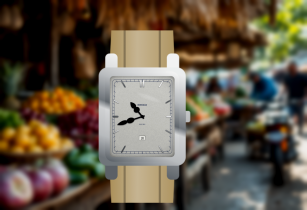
**10:42**
